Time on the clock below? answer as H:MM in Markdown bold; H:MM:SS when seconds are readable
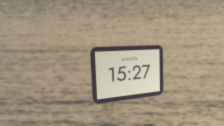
**15:27**
